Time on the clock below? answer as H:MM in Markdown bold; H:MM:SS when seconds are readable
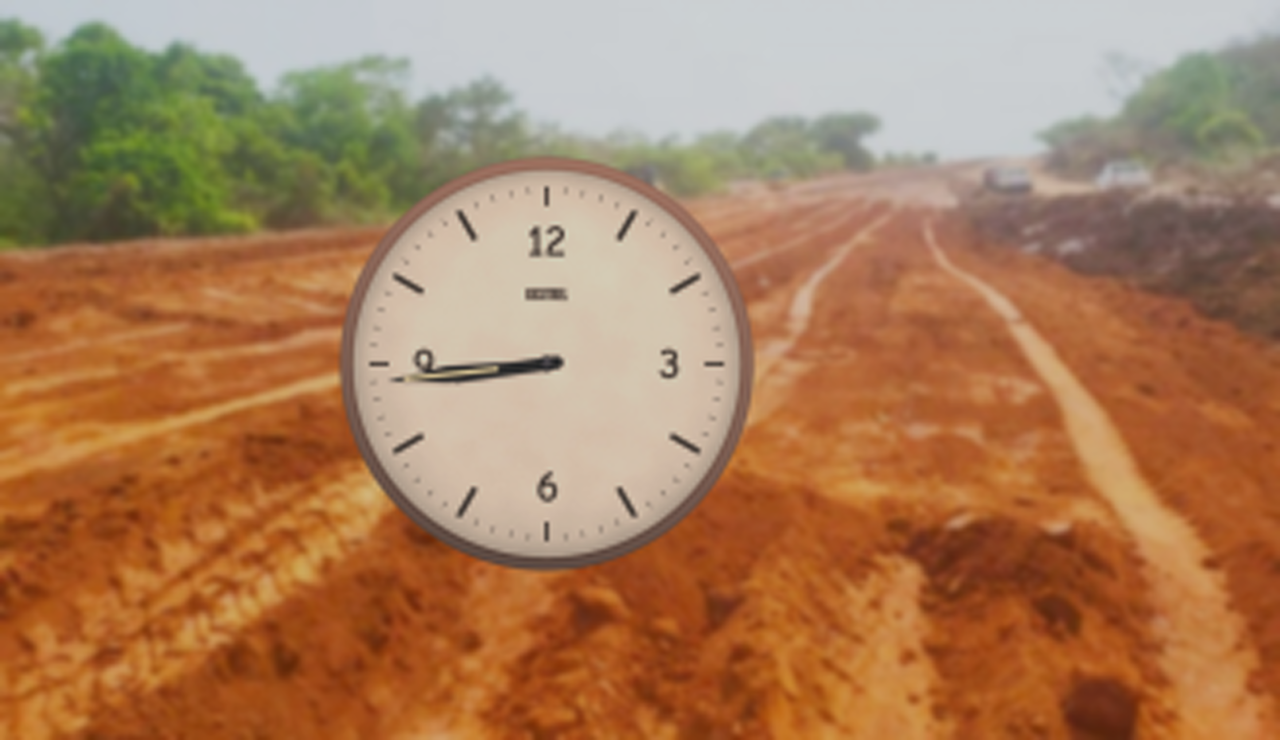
**8:44**
